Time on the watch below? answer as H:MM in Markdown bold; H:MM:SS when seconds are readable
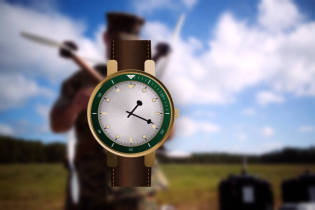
**1:19**
